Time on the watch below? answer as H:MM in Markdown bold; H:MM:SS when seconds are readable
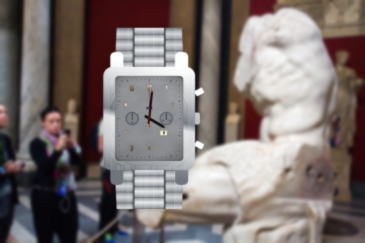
**4:01**
